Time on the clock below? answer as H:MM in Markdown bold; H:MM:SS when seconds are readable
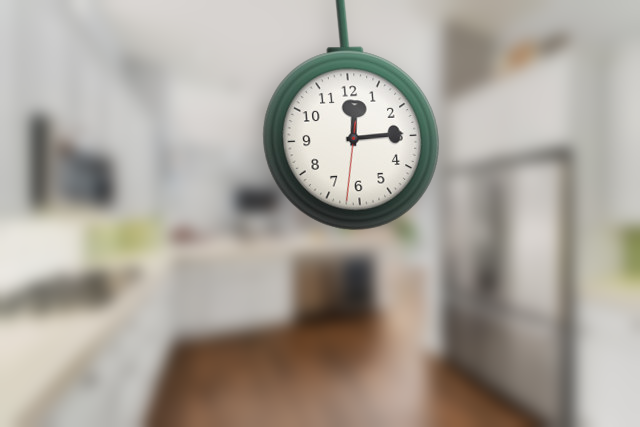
**12:14:32**
